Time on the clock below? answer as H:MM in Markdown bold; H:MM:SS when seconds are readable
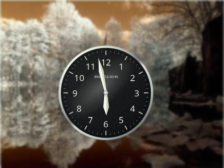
**5:58**
